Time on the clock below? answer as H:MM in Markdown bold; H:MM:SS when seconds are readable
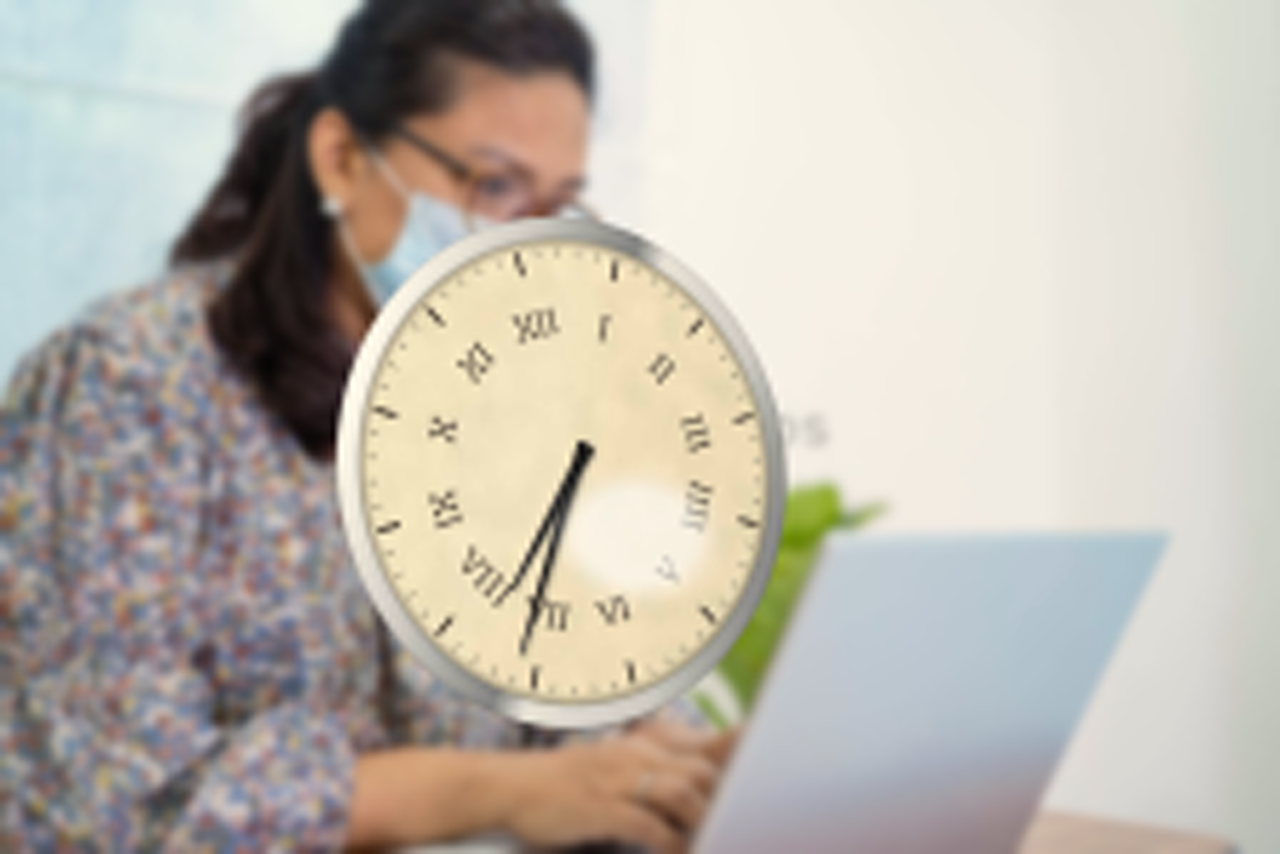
**7:36**
